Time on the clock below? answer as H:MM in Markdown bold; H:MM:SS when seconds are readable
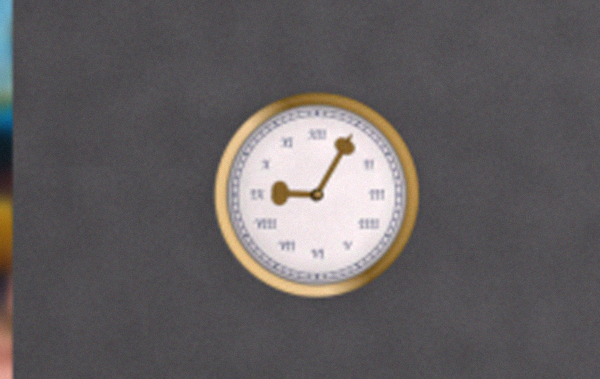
**9:05**
